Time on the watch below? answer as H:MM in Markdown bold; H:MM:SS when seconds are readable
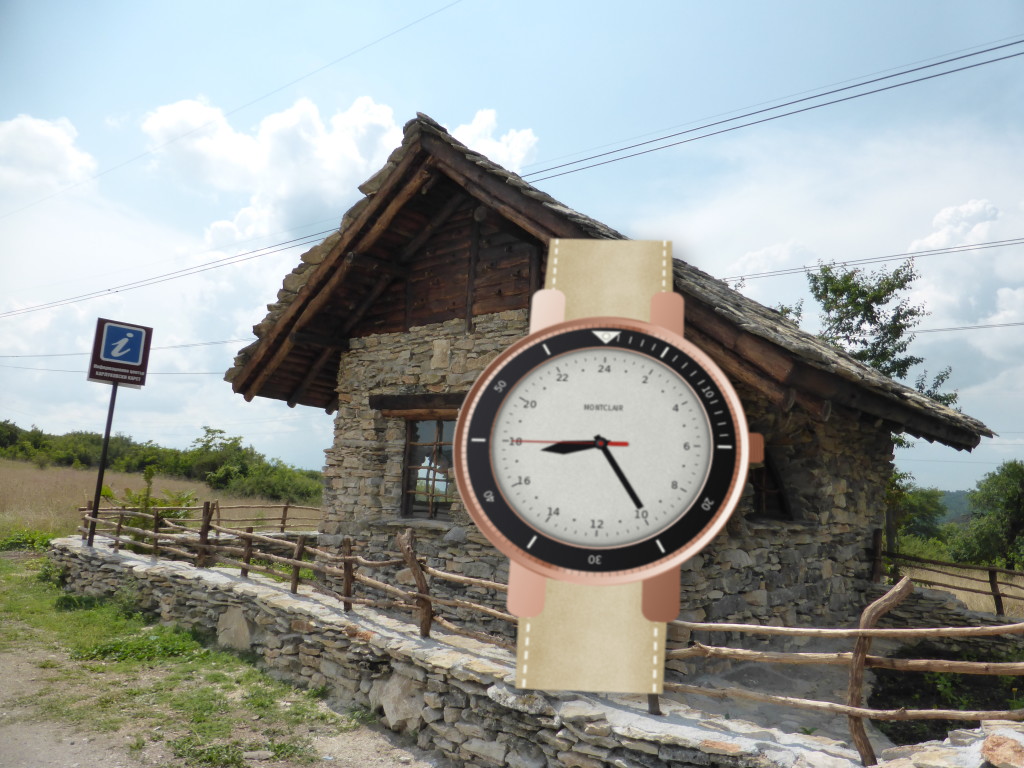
**17:24:45**
